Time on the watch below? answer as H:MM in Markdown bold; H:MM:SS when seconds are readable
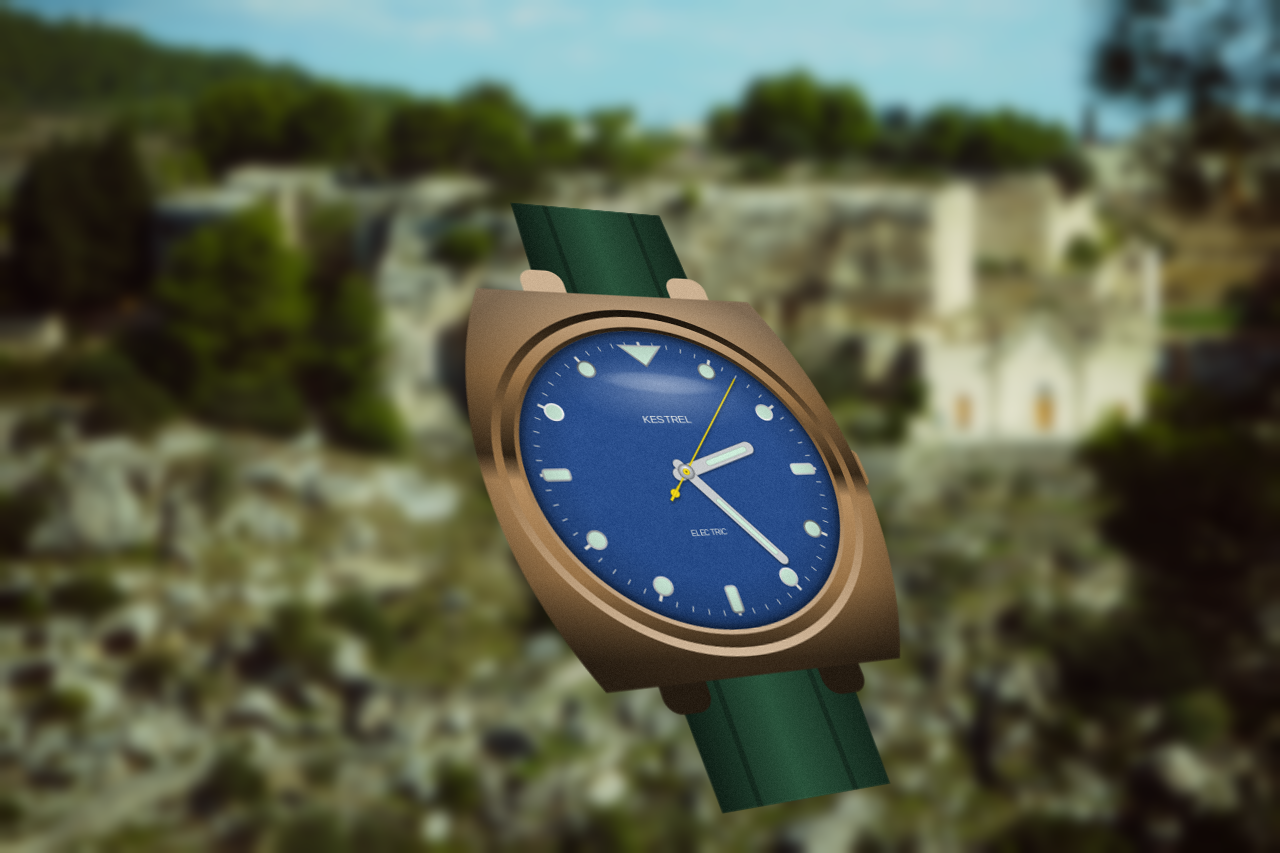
**2:24:07**
